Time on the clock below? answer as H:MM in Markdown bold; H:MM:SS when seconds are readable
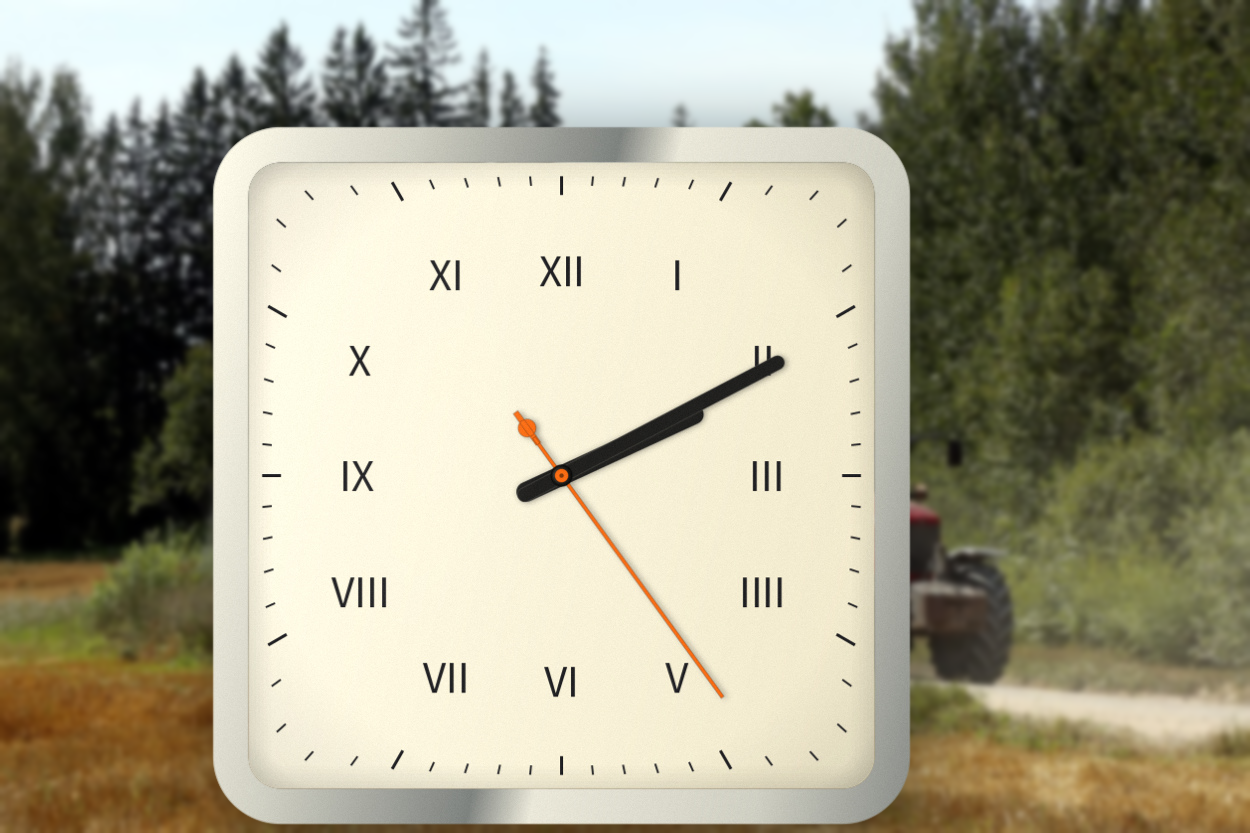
**2:10:24**
